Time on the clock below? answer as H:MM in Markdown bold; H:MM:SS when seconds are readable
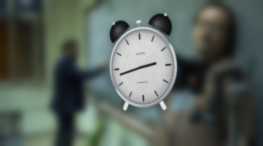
**2:43**
